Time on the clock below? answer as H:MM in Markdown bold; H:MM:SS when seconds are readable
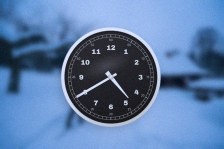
**4:40**
